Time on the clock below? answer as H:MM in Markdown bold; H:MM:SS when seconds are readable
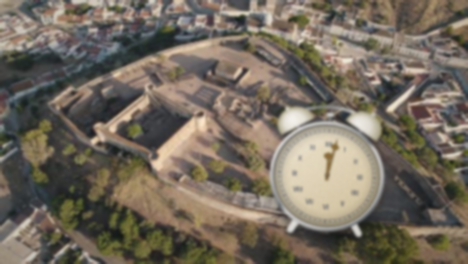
**12:02**
